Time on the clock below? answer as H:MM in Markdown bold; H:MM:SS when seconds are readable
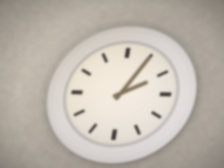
**2:05**
